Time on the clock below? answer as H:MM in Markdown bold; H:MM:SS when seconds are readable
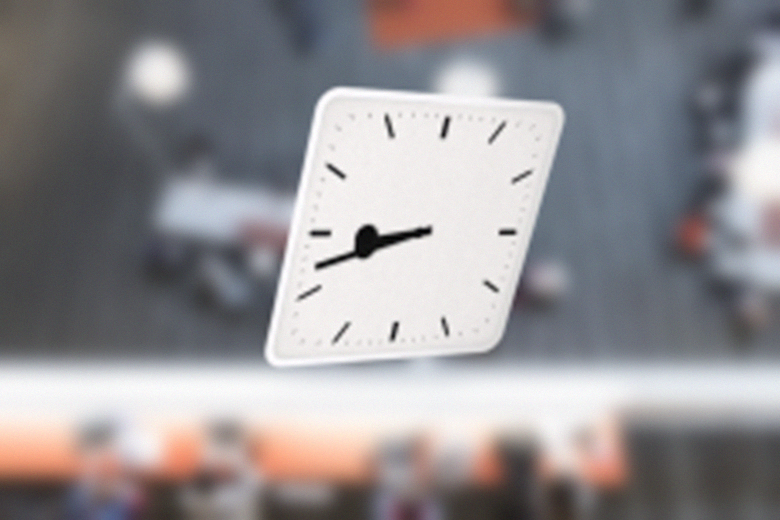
**8:42**
